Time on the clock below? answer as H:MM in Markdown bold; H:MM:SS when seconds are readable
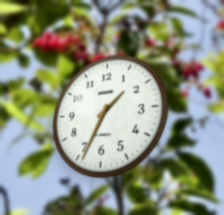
**1:34**
